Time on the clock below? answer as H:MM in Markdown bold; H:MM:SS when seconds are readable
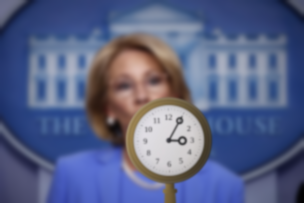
**3:05**
